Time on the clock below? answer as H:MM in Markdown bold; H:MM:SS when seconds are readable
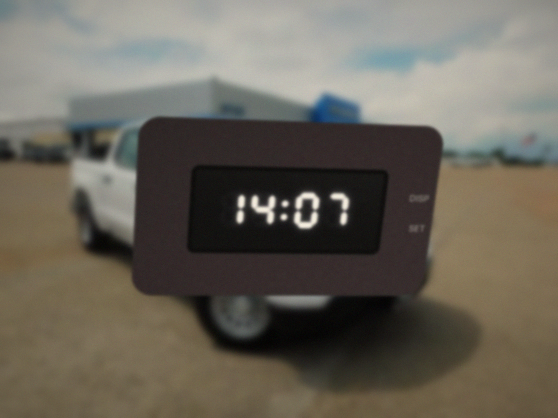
**14:07**
